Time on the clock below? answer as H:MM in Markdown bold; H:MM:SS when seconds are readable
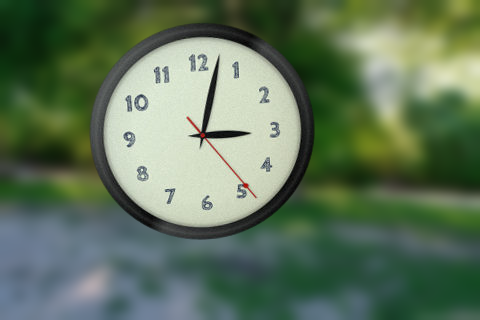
**3:02:24**
